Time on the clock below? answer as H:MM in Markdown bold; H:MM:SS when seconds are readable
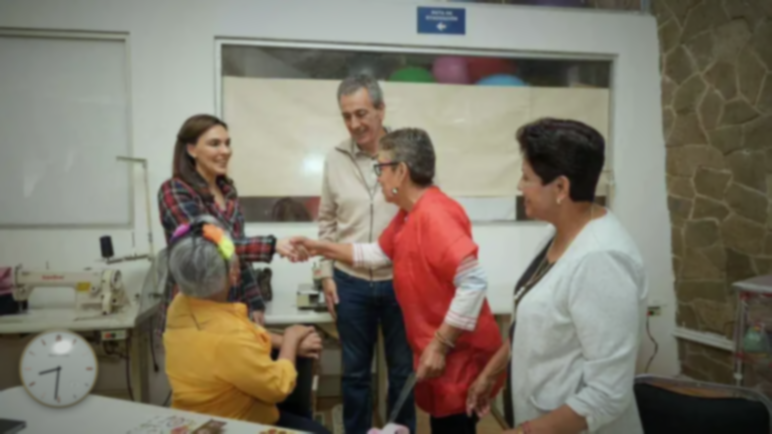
**8:31**
